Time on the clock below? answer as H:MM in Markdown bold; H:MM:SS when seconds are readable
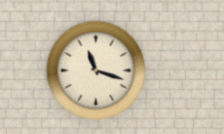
**11:18**
